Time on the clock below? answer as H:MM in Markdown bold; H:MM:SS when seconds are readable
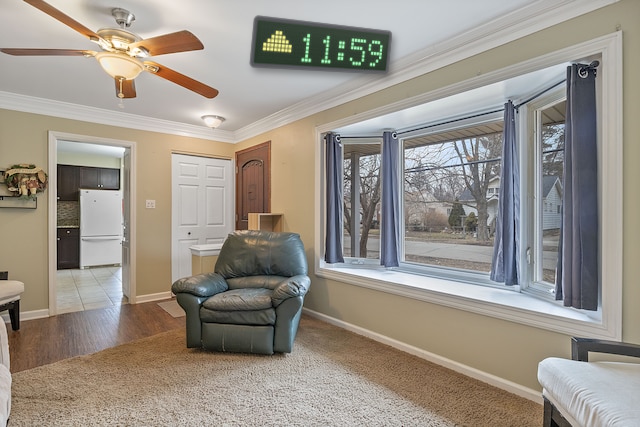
**11:59**
